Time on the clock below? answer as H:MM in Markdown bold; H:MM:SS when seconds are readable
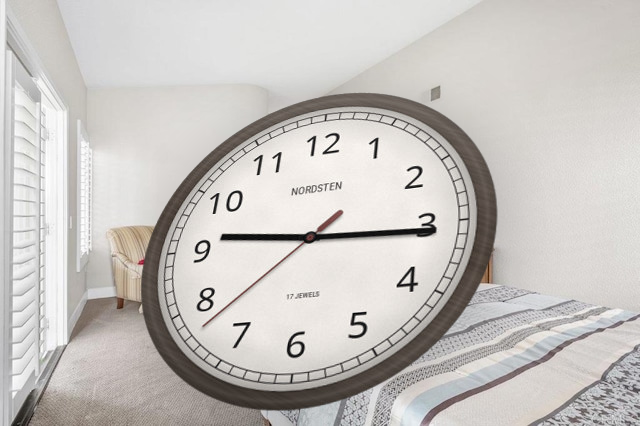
**9:15:38**
